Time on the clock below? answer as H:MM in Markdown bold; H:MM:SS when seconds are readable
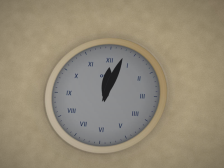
**12:03**
